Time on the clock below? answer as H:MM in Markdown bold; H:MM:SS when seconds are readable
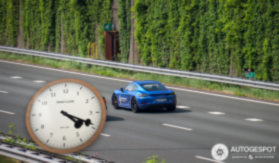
**4:19**
